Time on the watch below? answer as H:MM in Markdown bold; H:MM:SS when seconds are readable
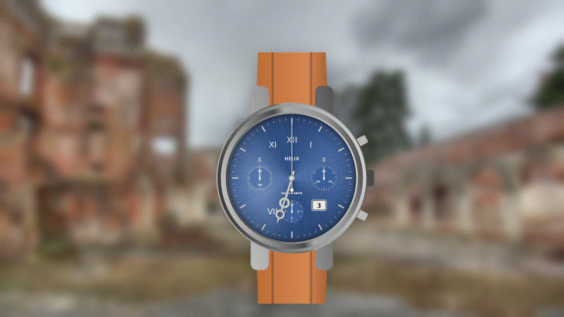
**6:33**
